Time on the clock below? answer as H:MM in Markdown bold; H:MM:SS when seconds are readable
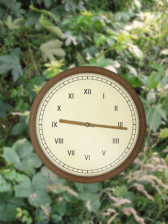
**9:16**
